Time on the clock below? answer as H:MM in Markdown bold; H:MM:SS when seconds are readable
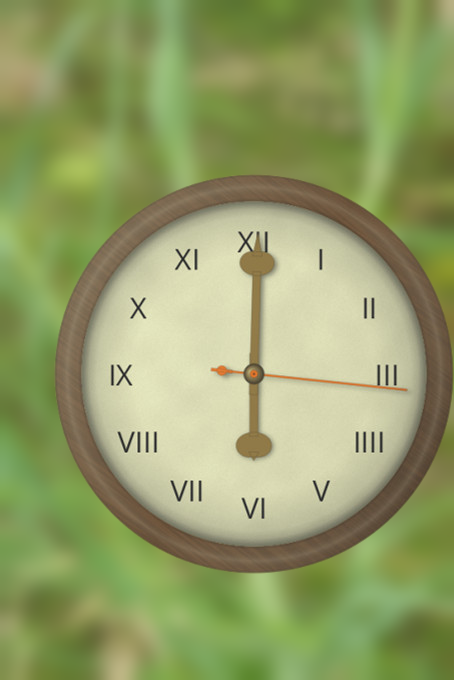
**6:00:16**
